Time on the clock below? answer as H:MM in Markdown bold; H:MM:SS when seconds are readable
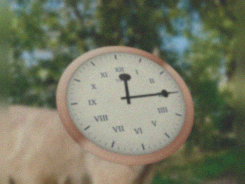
**12:15**
